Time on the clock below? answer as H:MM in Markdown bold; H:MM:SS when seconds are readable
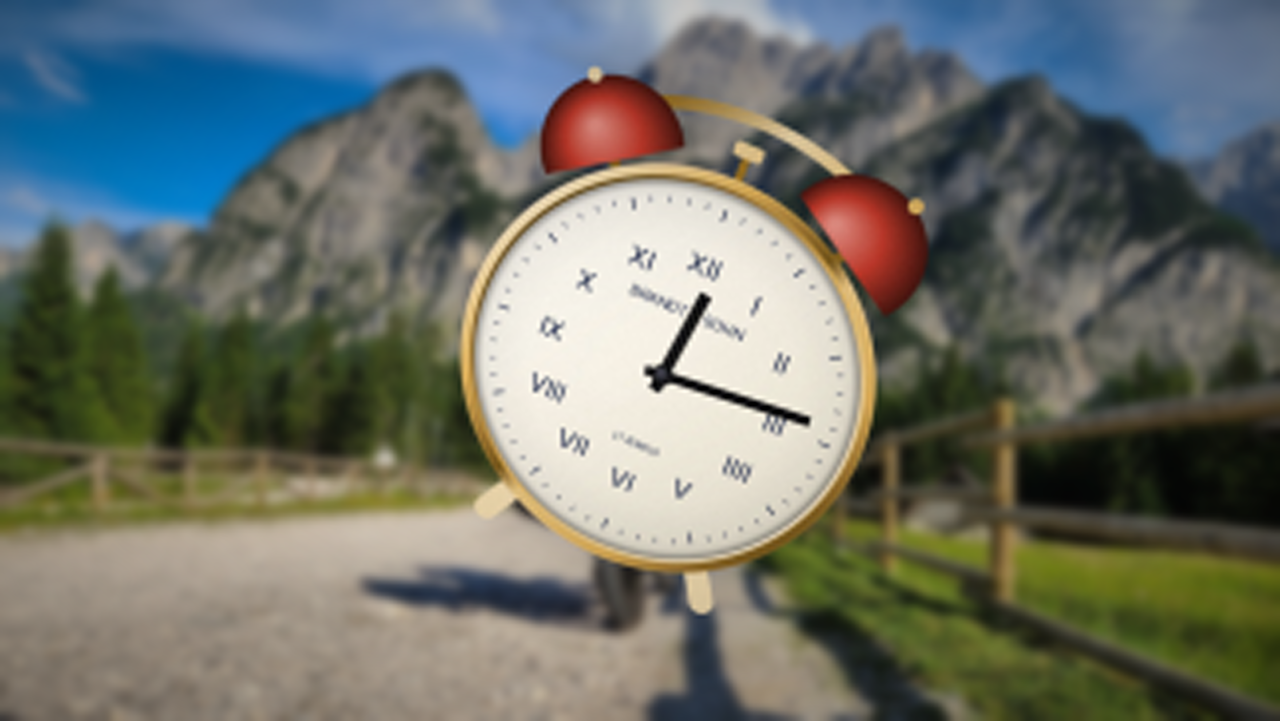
**12:14**
